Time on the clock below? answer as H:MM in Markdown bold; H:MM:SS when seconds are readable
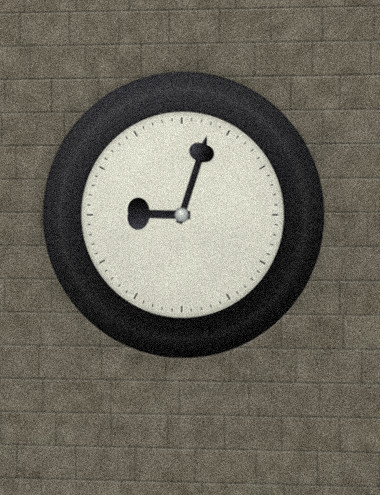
**9:03**
